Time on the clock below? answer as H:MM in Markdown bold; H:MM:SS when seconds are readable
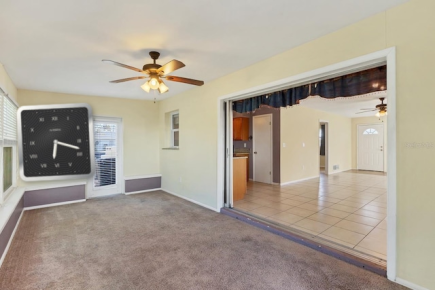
**6:18**
